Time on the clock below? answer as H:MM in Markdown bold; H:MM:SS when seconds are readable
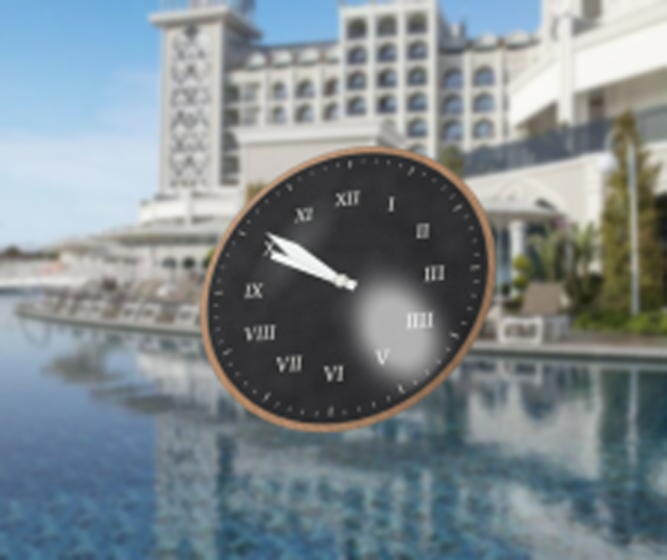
**9:51**
